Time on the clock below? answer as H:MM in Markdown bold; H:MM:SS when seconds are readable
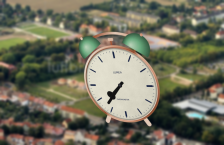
**7:37**
